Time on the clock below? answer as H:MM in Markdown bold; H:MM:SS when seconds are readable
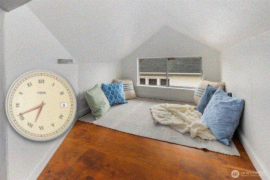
**6:41**
